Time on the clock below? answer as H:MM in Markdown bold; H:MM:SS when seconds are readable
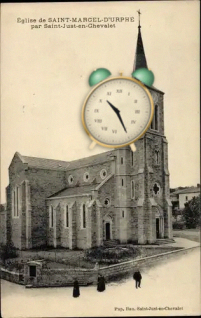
**10:25**
